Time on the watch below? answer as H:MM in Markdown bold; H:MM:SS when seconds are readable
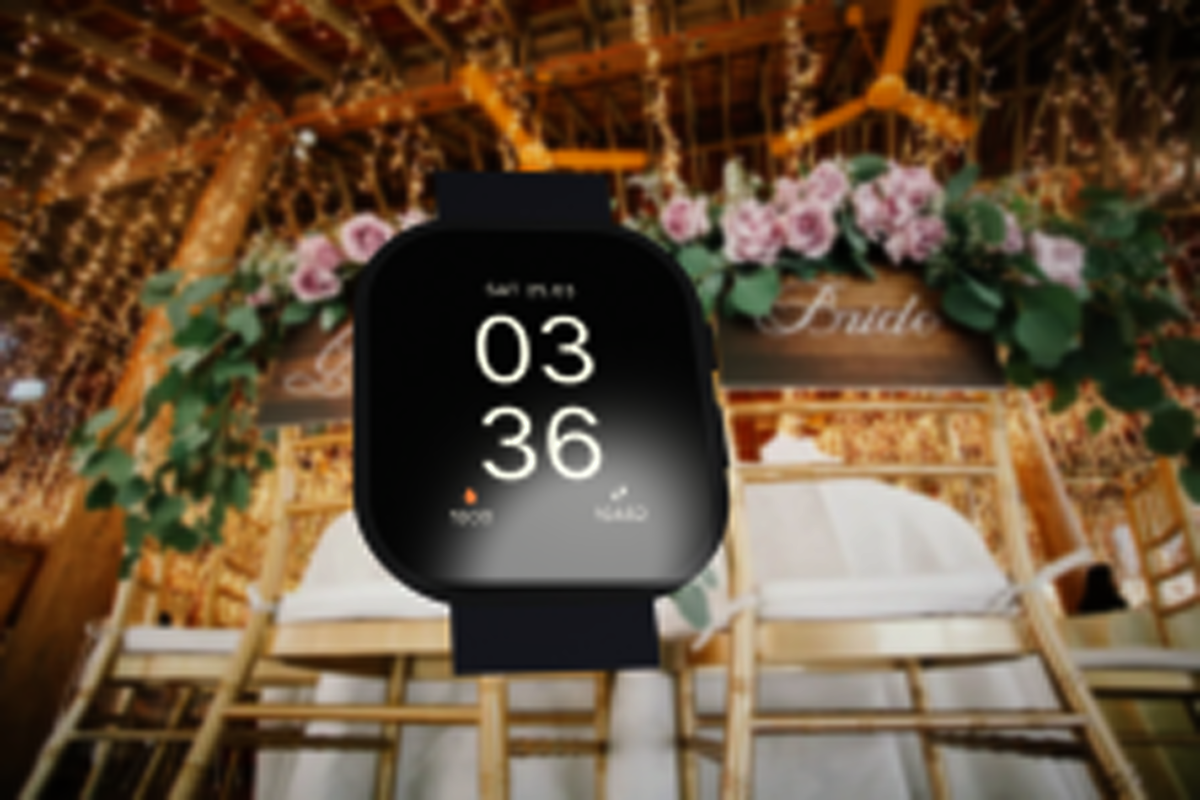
**3:36**
